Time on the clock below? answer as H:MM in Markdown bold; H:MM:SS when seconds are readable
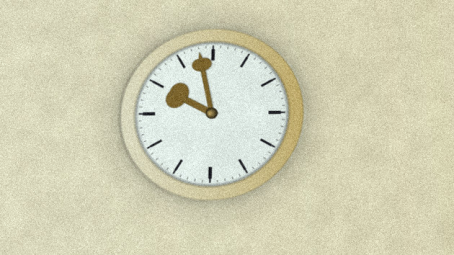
**9:58**
